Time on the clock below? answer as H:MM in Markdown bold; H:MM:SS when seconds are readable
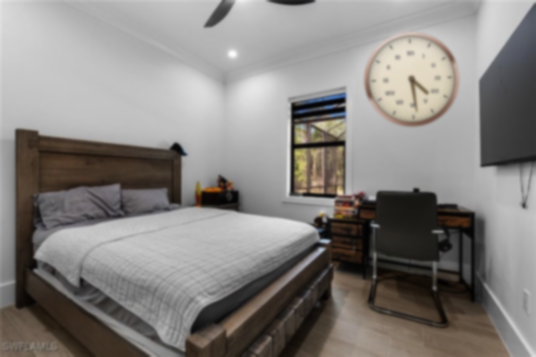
**4:29**
